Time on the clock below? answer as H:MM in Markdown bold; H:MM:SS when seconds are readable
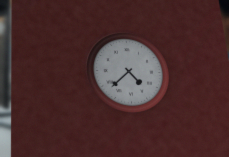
**4:38**
